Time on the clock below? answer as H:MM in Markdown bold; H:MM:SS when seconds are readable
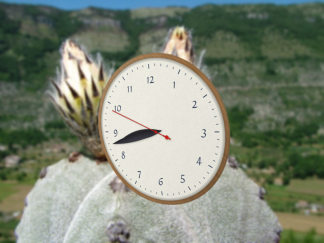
**8:42:49**
